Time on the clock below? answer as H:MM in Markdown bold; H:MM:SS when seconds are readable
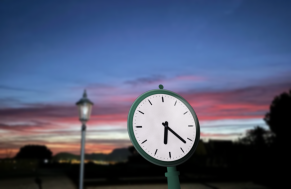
**6:22**
